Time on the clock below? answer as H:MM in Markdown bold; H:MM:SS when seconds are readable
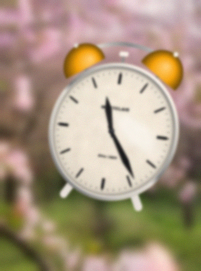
**11:24**
